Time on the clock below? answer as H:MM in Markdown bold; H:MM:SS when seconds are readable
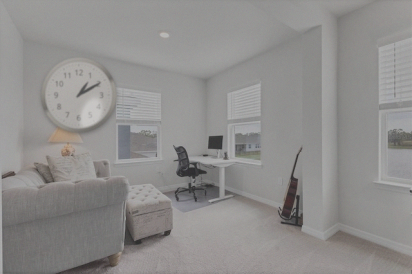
**1:10**
